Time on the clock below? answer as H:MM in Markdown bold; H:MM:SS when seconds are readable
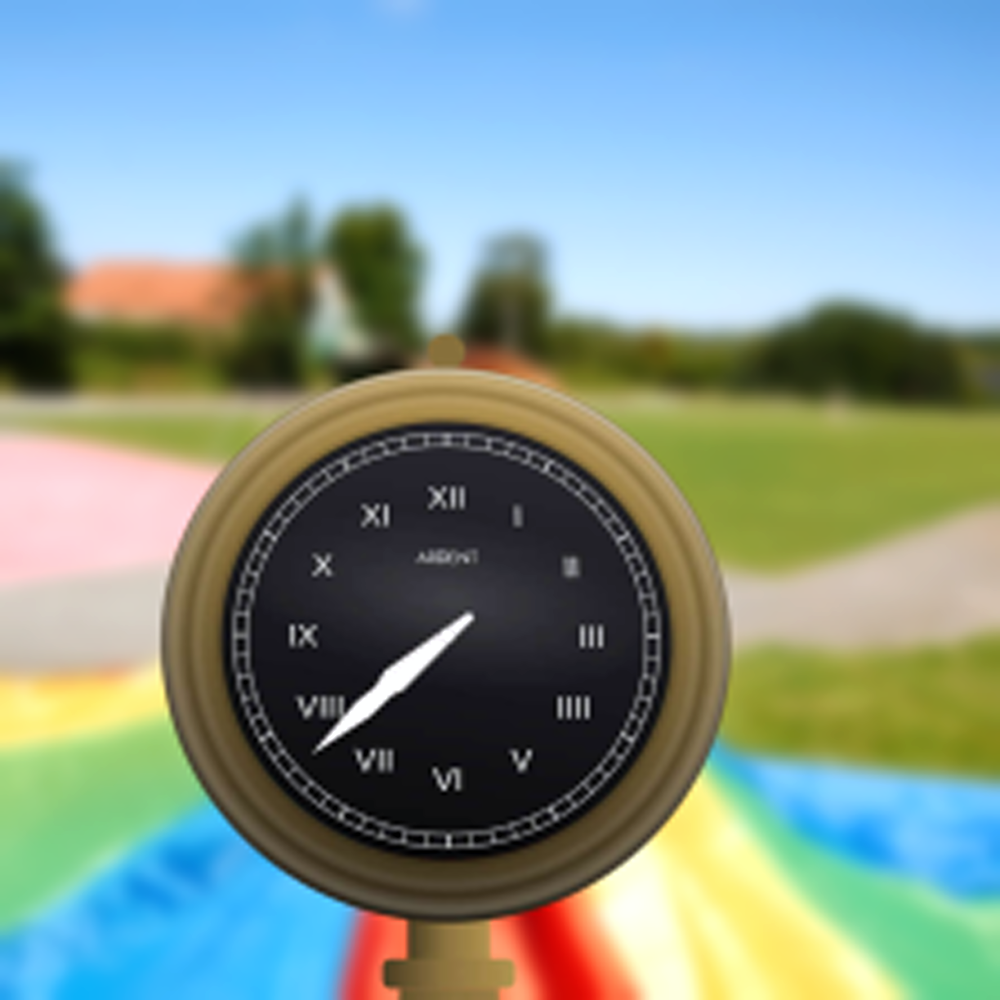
**7:38**
